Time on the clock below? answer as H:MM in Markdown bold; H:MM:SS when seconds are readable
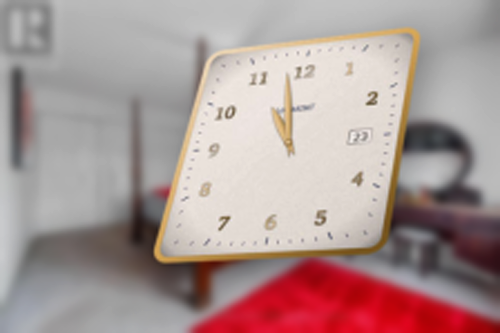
**10:58**
